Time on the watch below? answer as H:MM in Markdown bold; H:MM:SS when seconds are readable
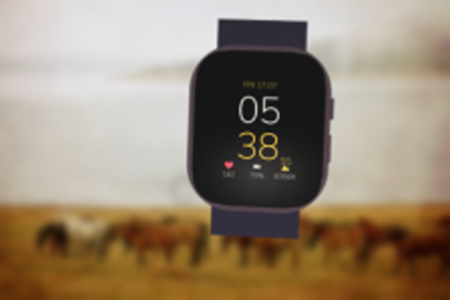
**5:38**
